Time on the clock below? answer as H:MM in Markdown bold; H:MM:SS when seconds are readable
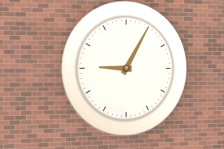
**9:05**
